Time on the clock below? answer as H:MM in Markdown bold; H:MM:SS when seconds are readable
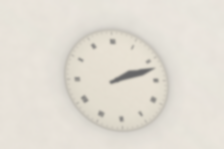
**2:12**
